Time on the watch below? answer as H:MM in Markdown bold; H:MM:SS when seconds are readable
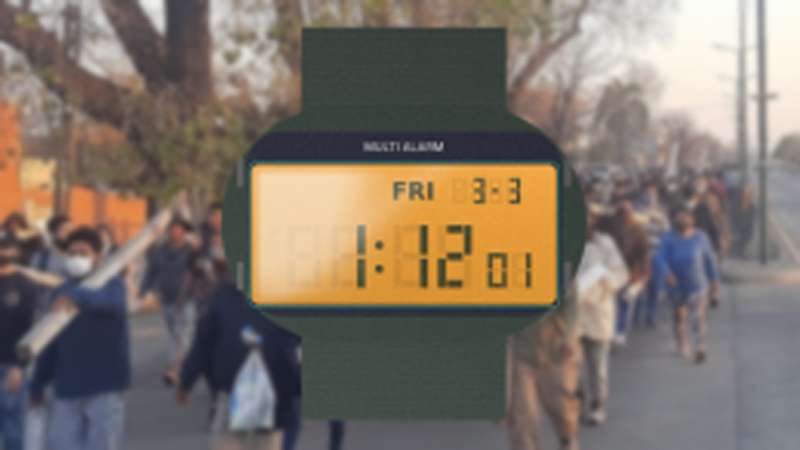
**1:12:01**
